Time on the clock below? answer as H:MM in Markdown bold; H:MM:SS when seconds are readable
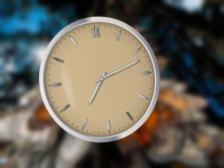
**7:12**
